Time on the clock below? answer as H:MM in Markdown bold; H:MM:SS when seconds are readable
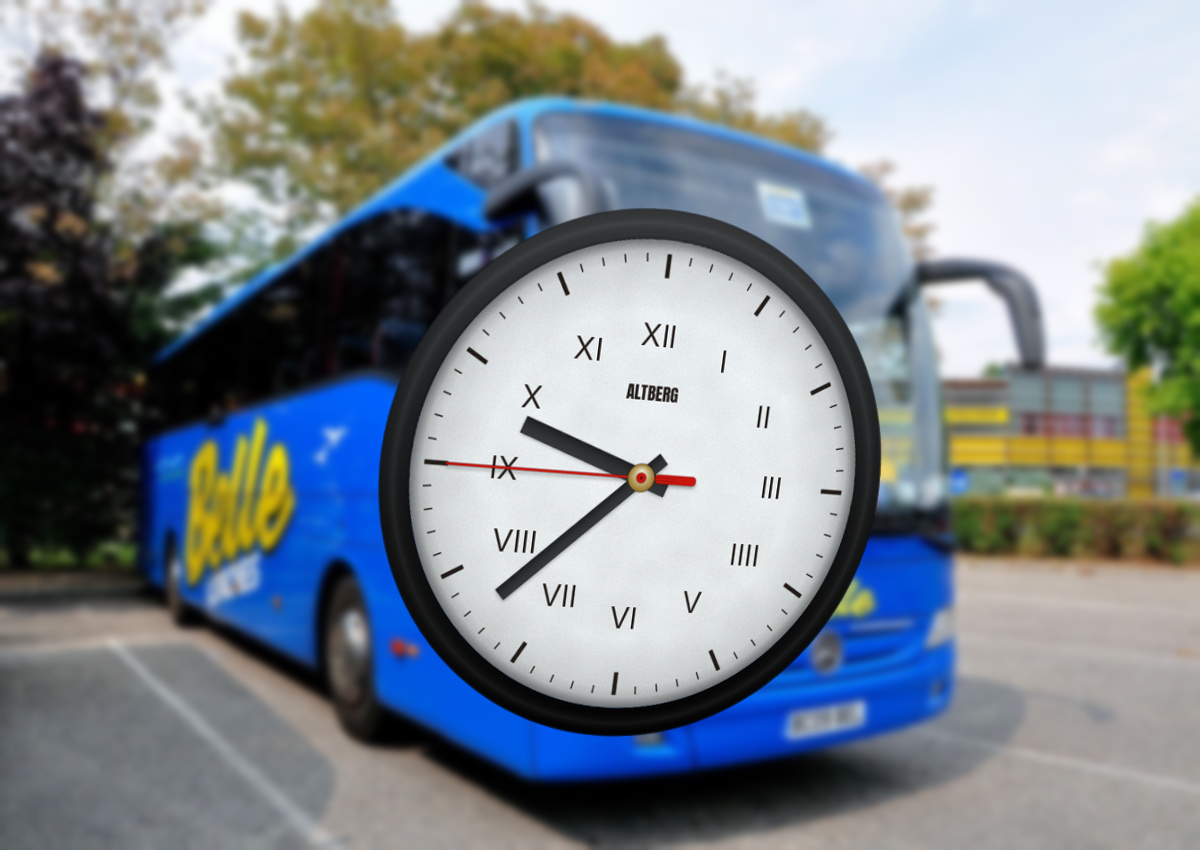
**9:37:45**
